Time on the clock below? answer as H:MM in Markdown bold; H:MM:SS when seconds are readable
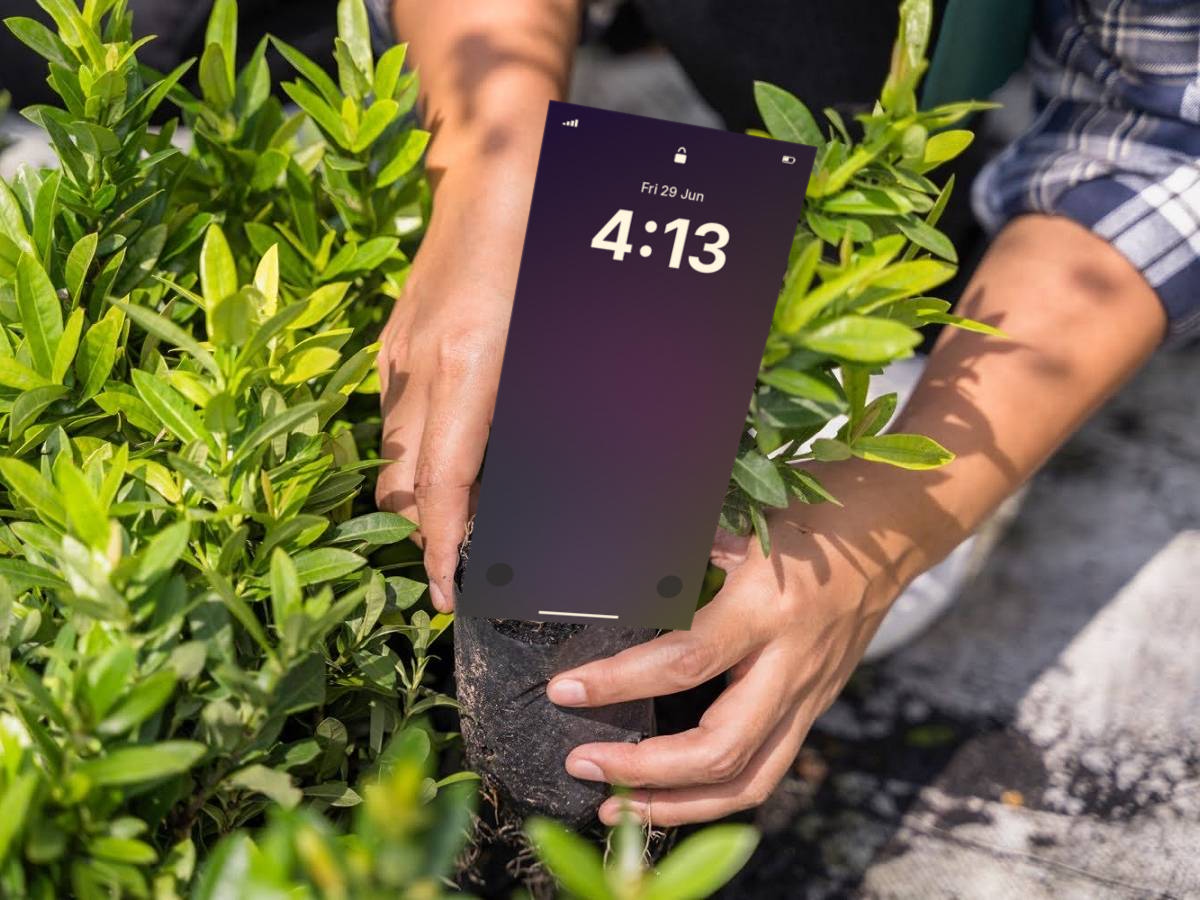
**4:13**
